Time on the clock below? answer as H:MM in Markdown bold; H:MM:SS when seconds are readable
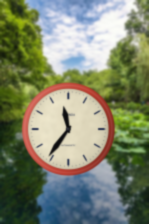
**11:36**
